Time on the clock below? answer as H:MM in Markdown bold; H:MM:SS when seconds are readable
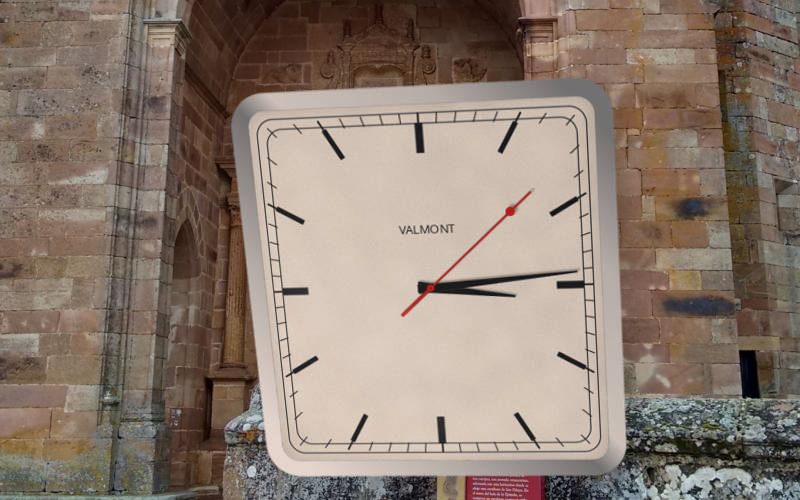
**3:14:08**
